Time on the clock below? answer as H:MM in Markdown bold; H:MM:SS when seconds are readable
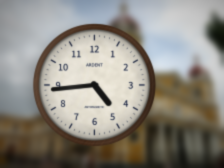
**4:44**
